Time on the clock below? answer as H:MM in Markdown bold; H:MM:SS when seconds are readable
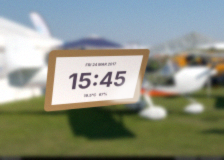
**15:45**
